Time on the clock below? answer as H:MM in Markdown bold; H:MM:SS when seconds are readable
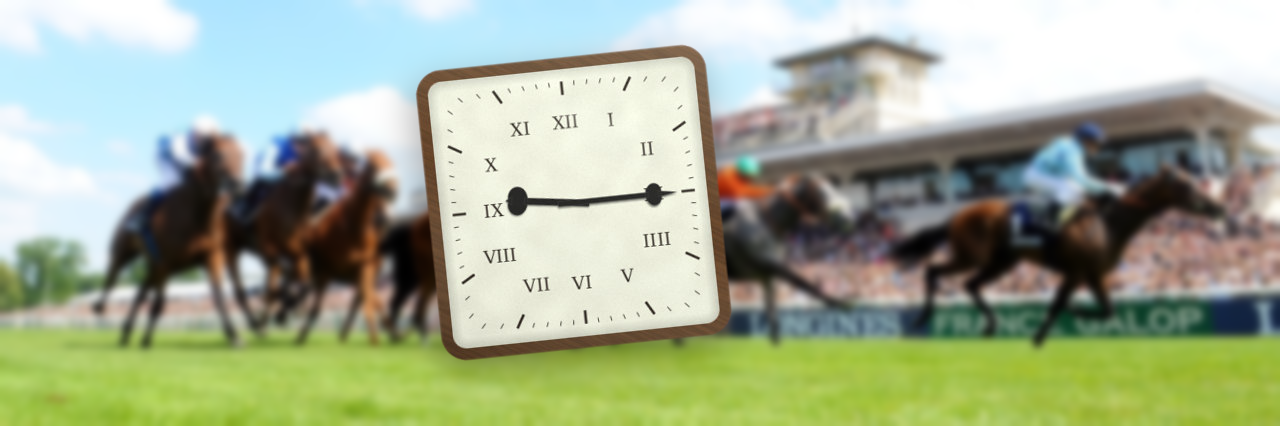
**9:15**
